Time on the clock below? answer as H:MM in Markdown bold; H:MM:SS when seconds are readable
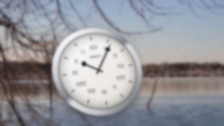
**10:06**
